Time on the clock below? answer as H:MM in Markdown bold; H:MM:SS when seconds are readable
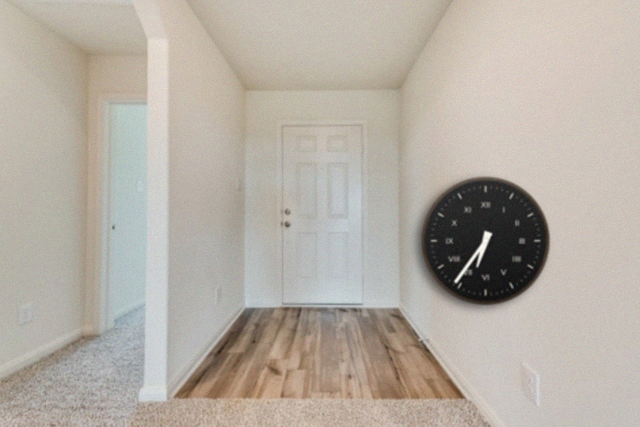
**6:36**
